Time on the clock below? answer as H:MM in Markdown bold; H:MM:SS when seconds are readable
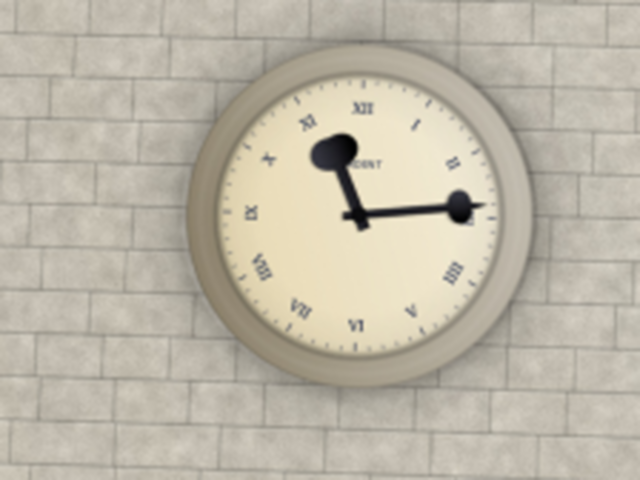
**11:14**
